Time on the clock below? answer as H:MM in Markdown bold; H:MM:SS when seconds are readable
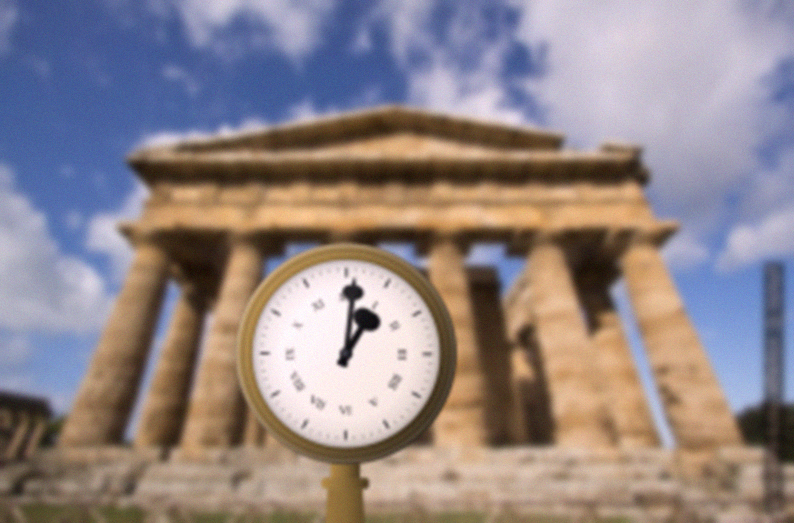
**1:01**
